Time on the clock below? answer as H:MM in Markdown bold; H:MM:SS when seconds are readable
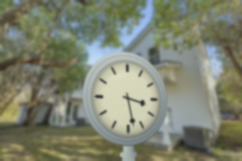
**3:28**
